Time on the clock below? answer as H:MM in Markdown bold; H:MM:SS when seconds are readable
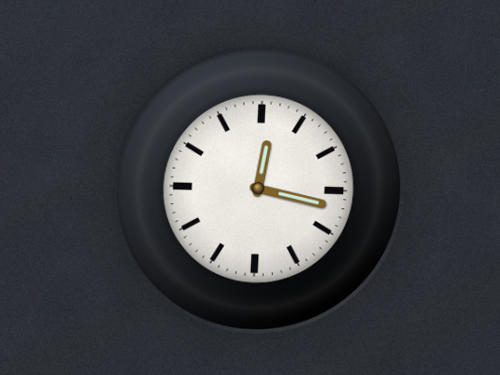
**12:17**
